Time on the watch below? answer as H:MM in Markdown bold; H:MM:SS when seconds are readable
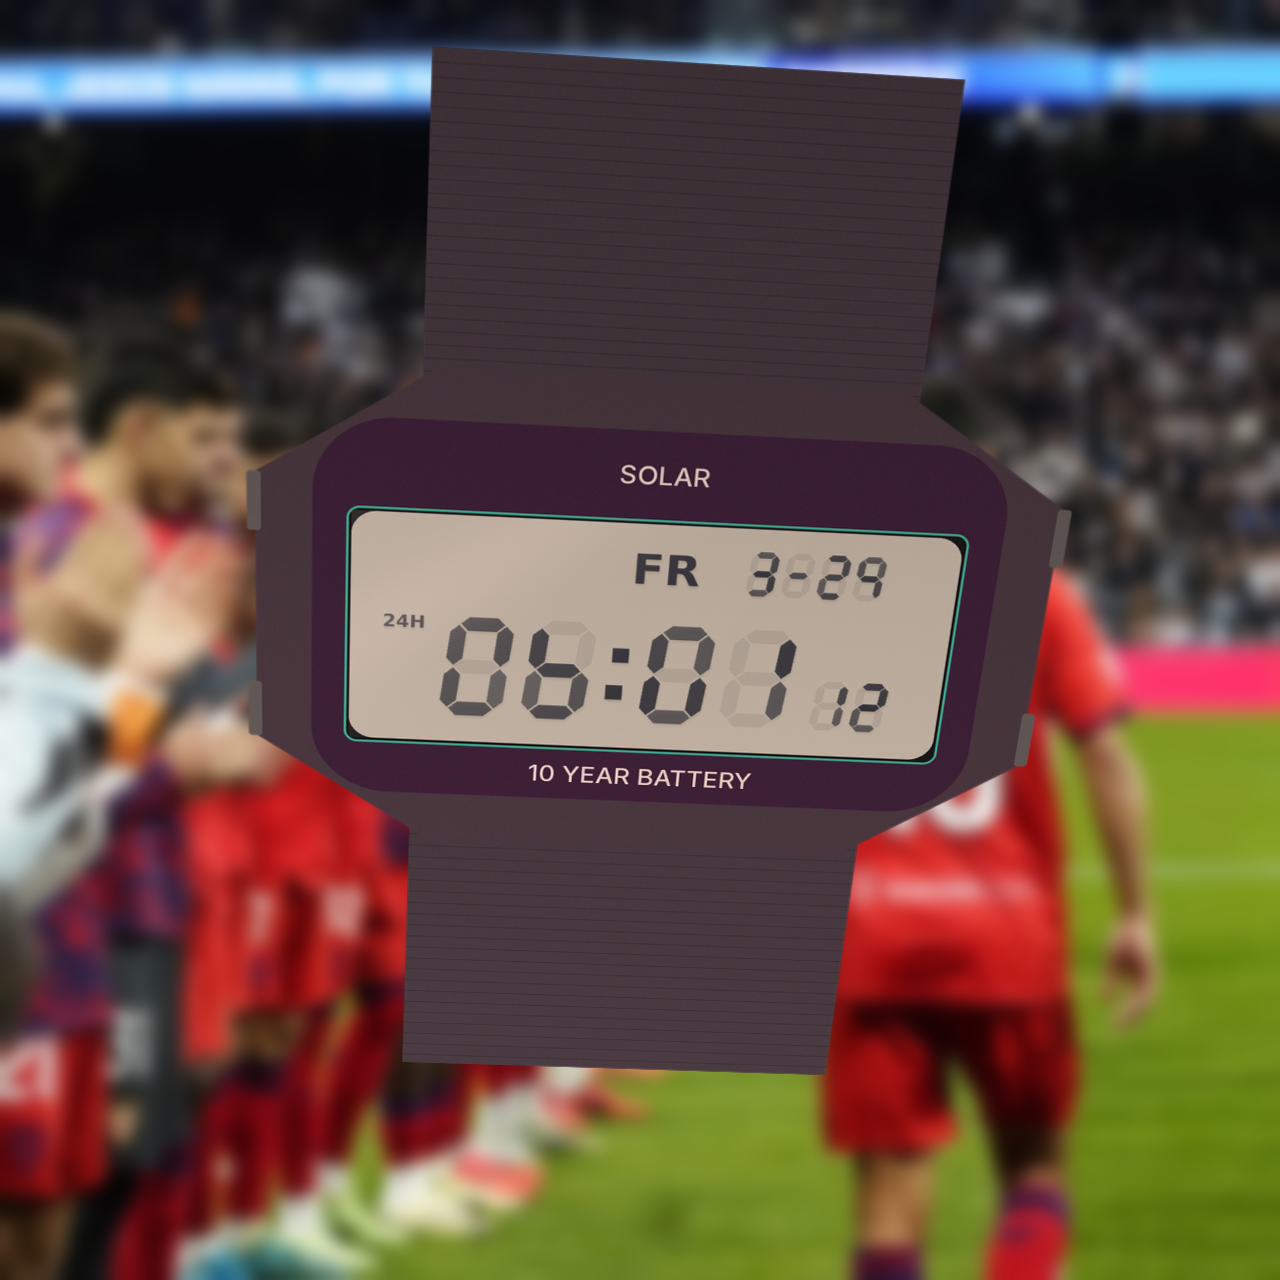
**6:01:12**
